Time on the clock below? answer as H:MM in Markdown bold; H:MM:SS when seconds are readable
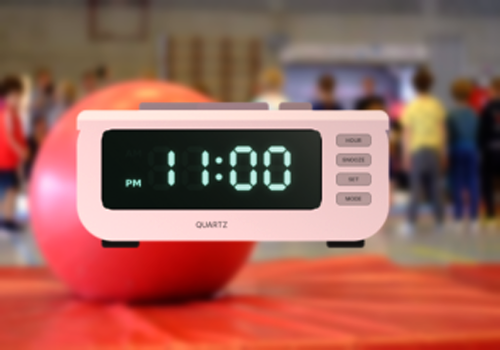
**11:00**
